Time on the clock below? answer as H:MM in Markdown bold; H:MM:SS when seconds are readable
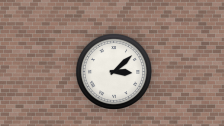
**3:08**
